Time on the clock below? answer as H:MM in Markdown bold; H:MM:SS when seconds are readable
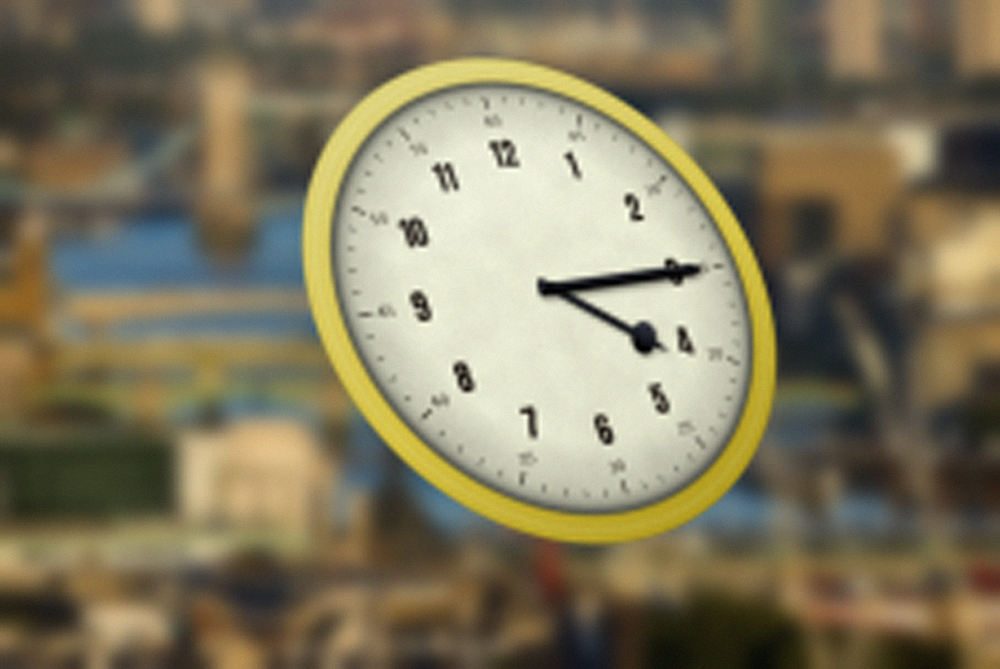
**4:15**
